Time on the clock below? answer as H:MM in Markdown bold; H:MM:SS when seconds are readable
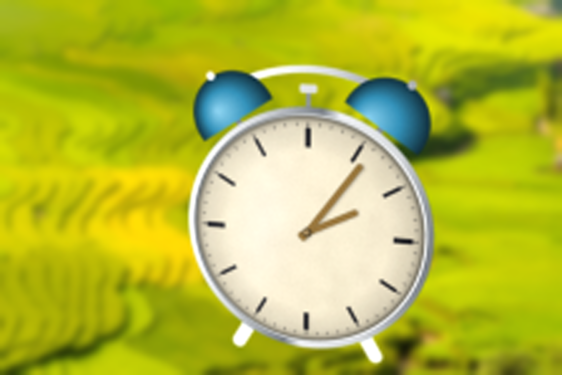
**2:06**
